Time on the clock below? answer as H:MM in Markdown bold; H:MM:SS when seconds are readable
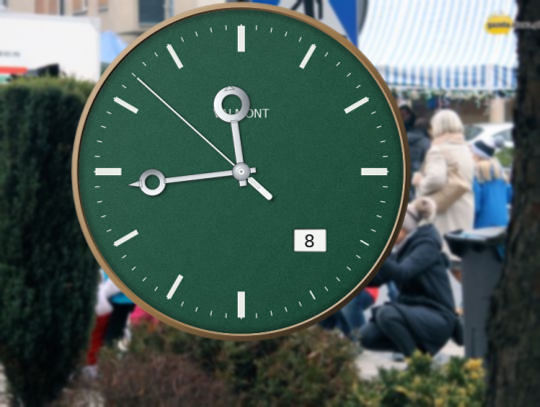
**11:43:52**
